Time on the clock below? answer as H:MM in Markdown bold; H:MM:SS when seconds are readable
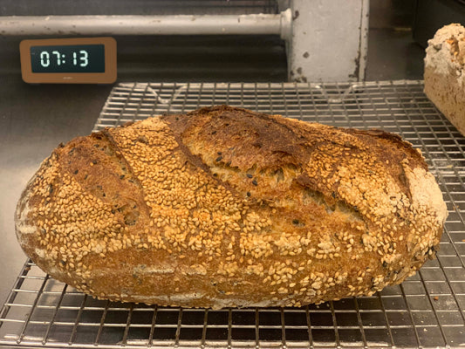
**7:13**
